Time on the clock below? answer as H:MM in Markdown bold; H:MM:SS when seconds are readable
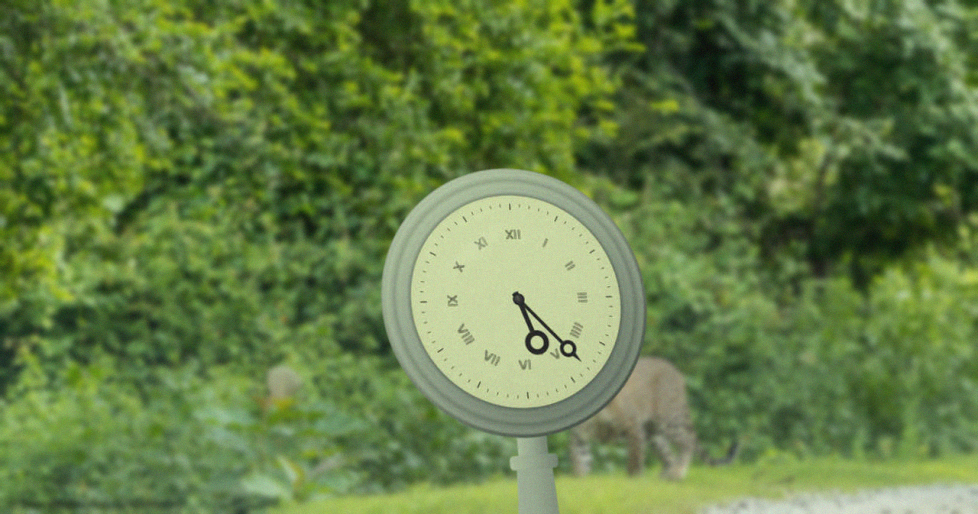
**5:23**
